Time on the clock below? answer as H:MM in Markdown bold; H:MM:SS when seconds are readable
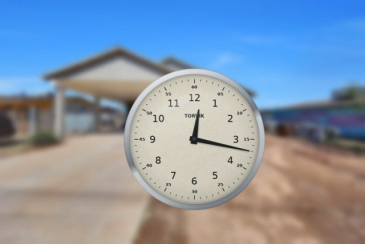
**12:17**
